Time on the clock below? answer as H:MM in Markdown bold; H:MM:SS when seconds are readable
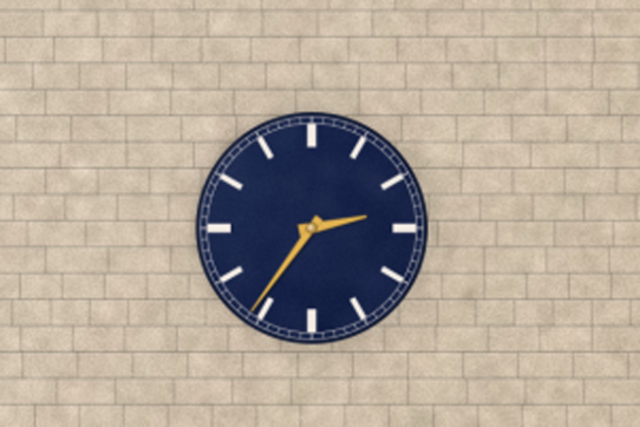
**2:36**
